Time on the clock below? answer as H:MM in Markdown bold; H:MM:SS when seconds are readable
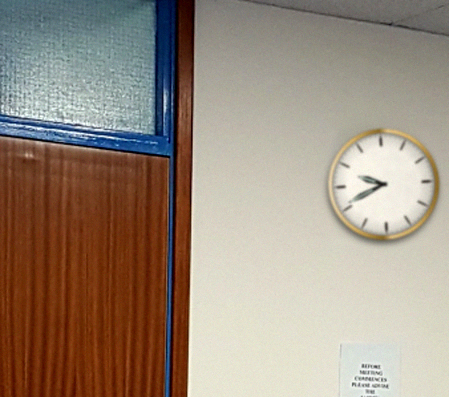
**9:41**
